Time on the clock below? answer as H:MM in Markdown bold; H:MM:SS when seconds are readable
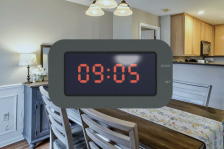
**9:05**
